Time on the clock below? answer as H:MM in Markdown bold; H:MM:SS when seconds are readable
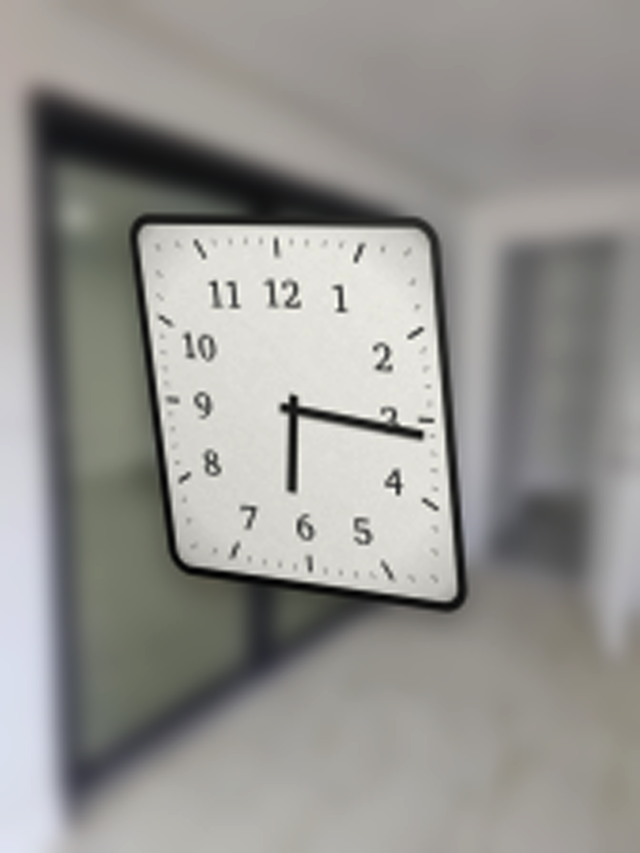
**6:16**
